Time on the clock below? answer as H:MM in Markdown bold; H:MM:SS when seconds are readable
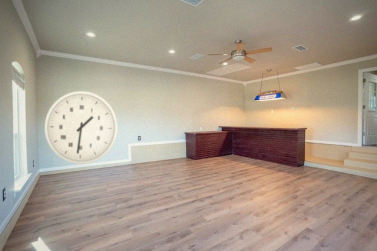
**1:31**
